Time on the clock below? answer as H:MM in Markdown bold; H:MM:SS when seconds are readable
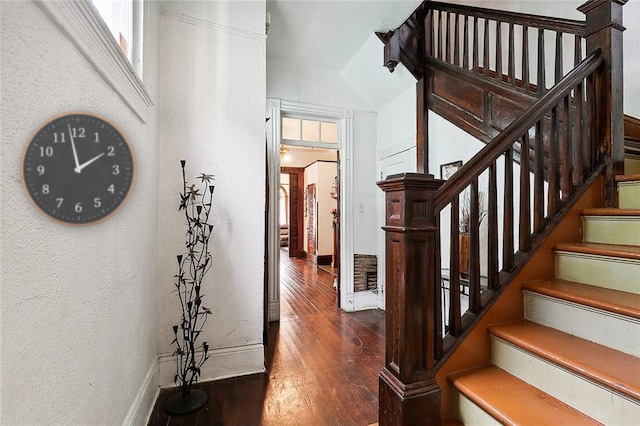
**1:58**
